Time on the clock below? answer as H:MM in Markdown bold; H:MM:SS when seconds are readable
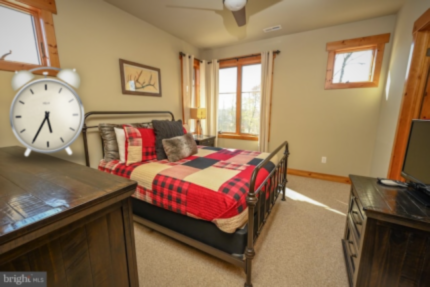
**5:35**
